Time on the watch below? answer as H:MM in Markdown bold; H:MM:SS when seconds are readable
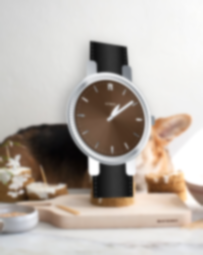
**1:09**
